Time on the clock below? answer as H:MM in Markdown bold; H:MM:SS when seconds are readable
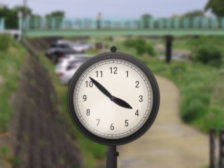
**3:52**
